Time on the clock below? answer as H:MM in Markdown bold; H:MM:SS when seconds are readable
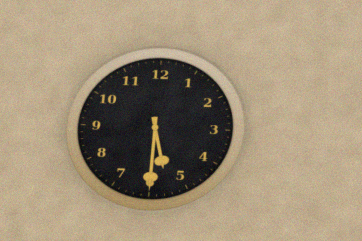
**5:30**
